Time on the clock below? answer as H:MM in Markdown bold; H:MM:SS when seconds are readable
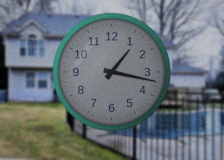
**1:17**
